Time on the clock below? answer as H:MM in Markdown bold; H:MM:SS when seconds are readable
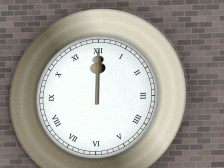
**12:00**
